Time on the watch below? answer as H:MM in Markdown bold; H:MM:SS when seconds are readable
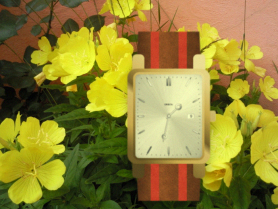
**1:32**
